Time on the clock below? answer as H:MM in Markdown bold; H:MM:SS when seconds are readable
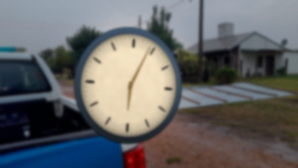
**6:04**
